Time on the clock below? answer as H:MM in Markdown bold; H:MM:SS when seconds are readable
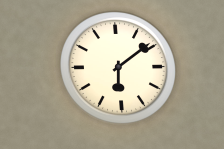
**6:09**
